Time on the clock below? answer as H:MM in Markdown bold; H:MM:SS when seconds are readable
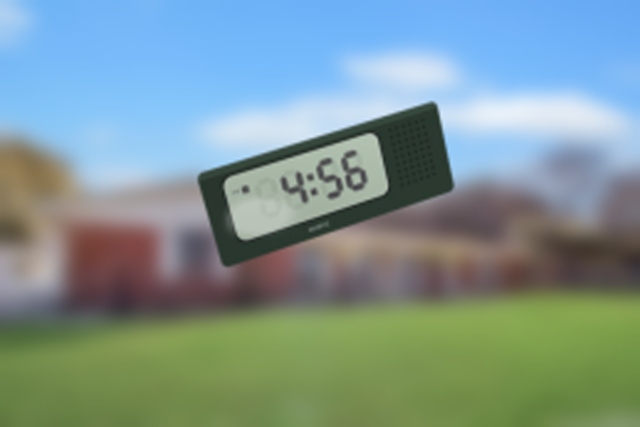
**4:56**
